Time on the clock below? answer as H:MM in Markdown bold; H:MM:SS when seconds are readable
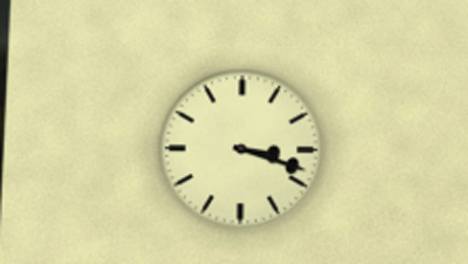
**3:18**
